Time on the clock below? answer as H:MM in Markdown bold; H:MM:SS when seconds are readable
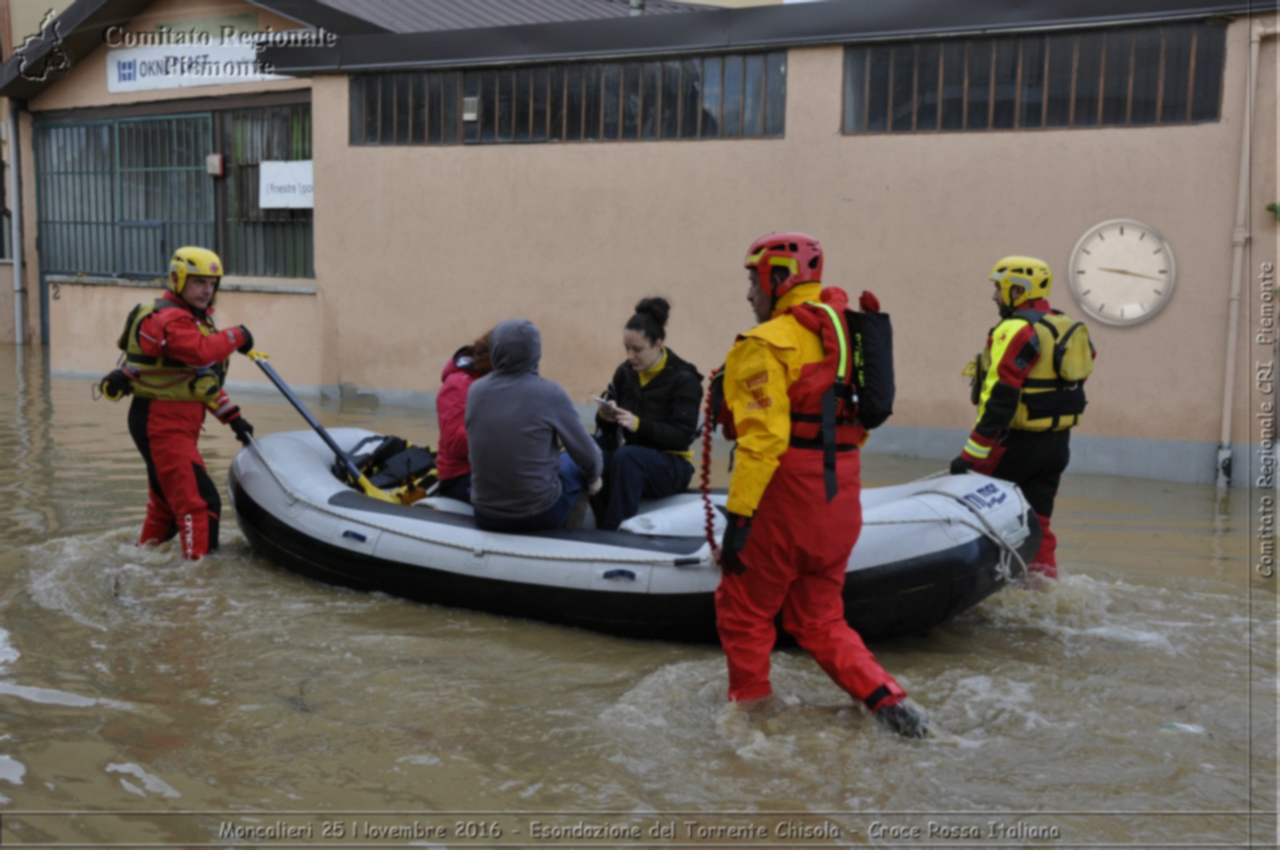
**9:17**
